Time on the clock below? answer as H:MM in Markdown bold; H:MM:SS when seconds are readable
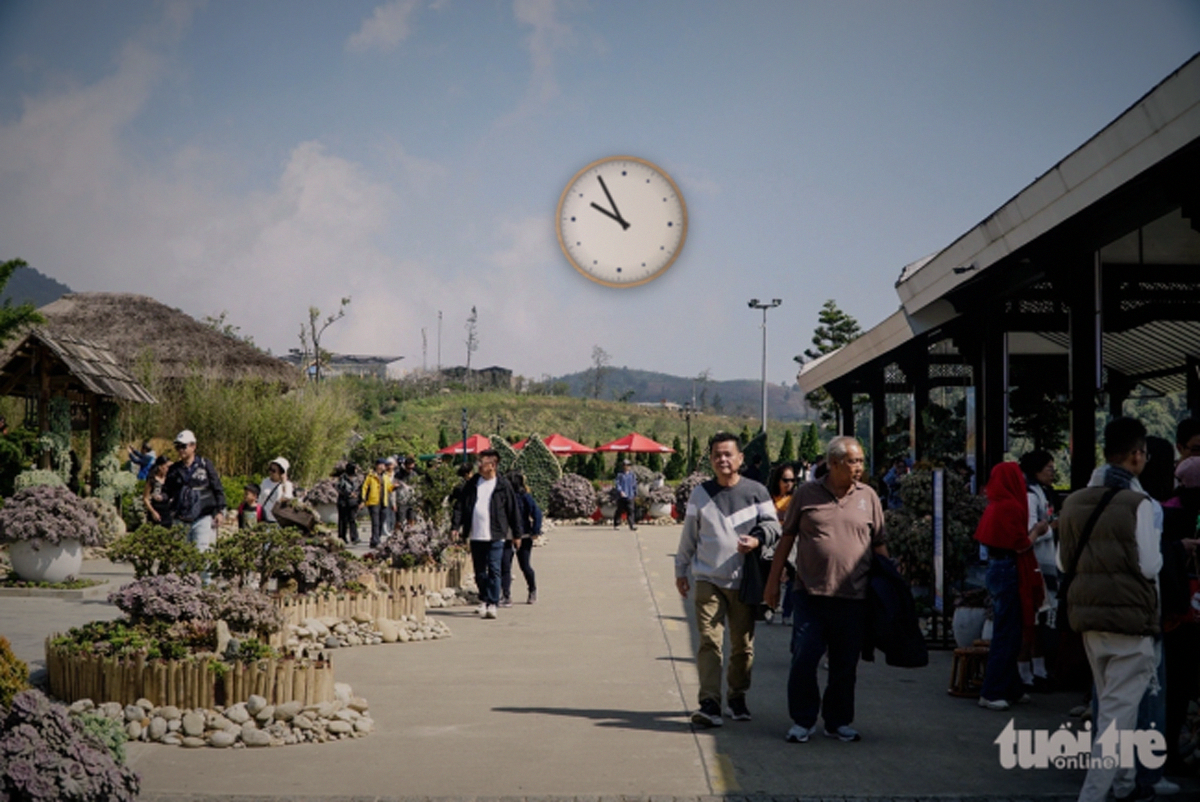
**9:55**
